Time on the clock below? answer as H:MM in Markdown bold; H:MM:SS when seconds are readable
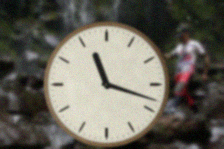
**11:18**
